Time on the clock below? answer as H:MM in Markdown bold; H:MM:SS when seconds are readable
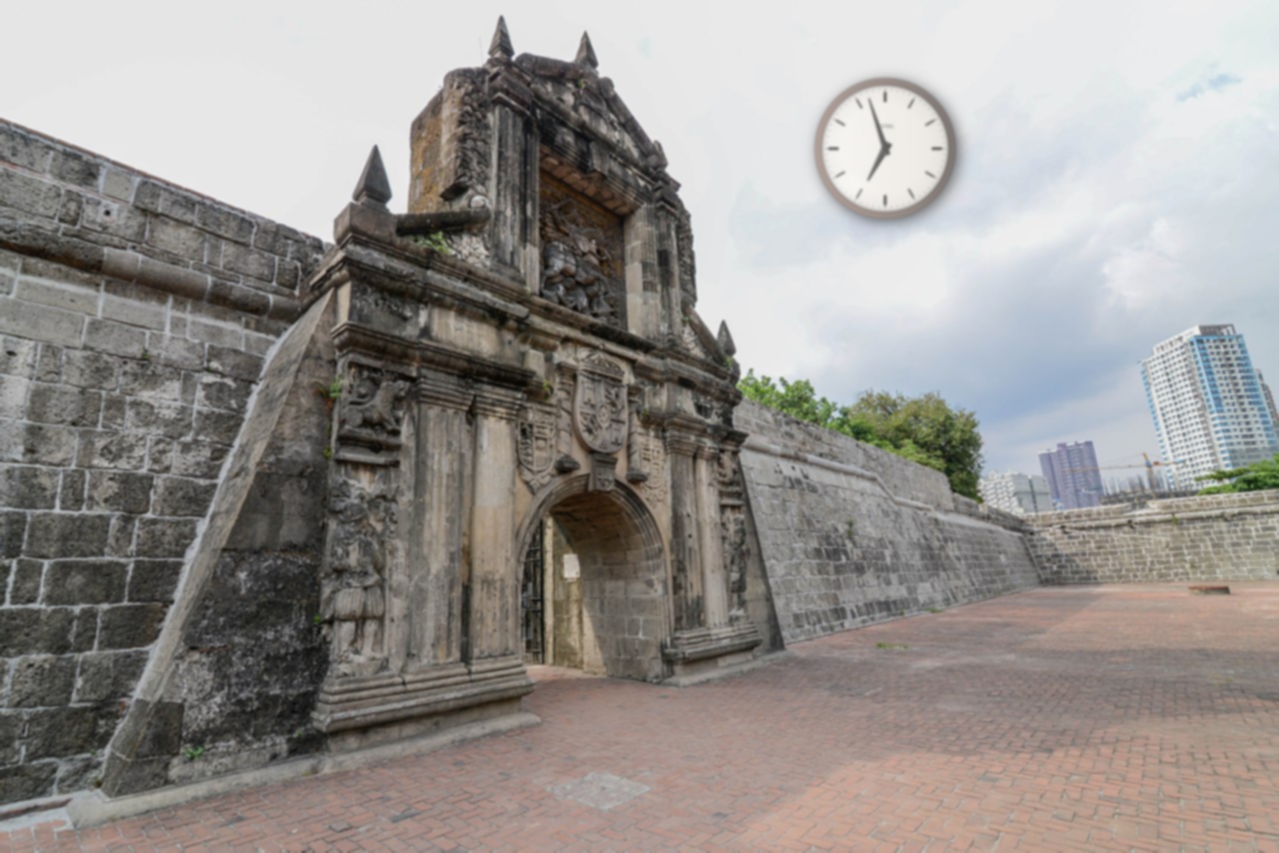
**6:57**
